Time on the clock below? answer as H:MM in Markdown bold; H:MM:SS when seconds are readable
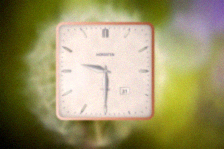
**9:30**
